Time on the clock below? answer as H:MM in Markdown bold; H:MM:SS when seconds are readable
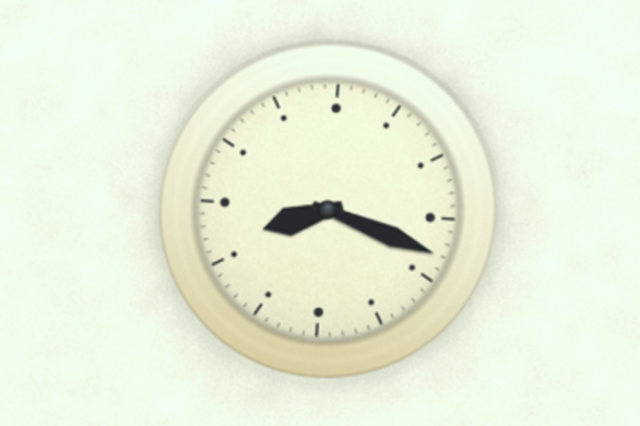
**8:18**
